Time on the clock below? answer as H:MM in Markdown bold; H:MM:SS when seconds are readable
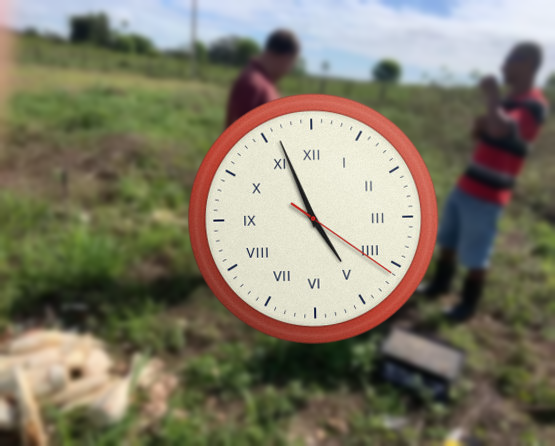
**4:56:21**
